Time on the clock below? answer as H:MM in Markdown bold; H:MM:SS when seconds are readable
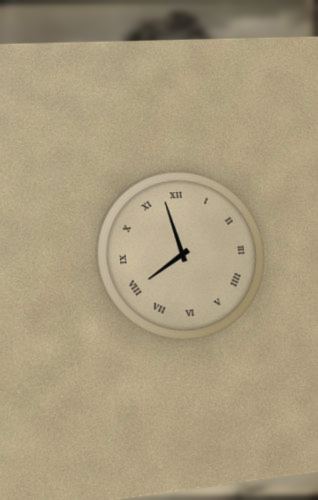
**7:58**
